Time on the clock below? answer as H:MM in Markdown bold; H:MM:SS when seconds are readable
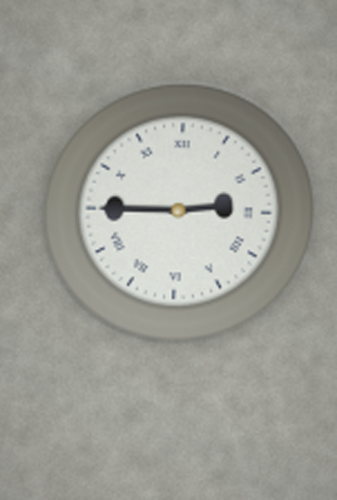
**2:45**
